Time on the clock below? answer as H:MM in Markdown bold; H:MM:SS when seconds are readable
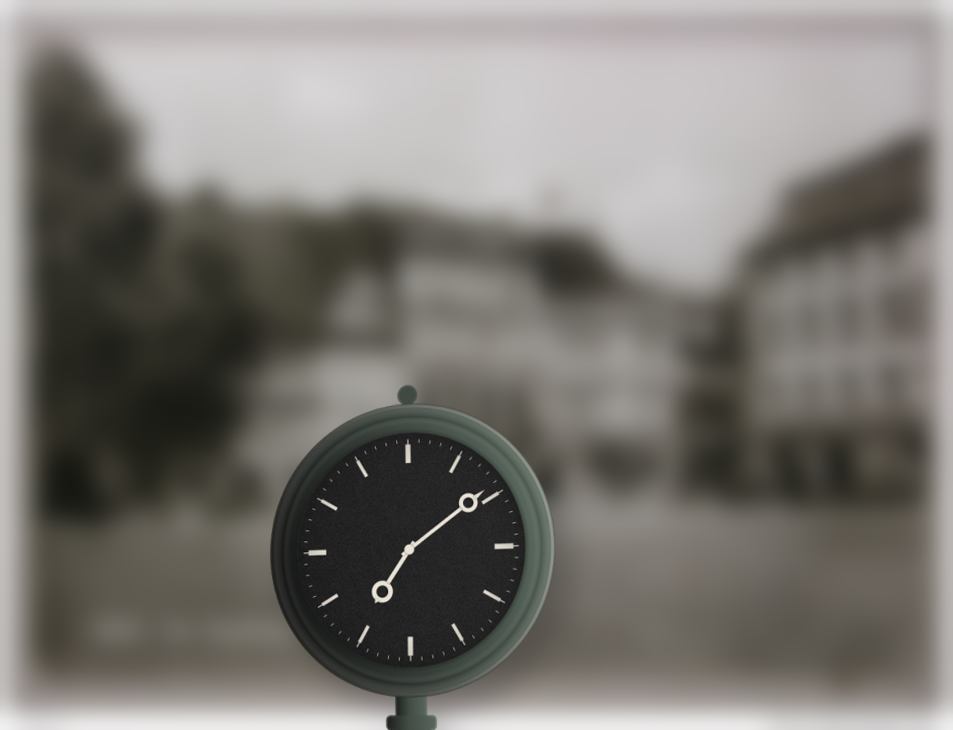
**7:09**
